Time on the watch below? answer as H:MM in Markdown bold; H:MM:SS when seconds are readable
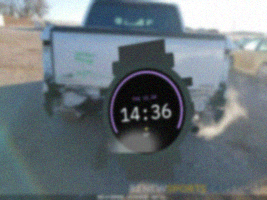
**14:36**
